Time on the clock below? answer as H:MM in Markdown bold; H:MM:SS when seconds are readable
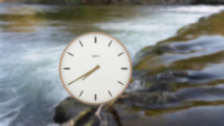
**7:40**
